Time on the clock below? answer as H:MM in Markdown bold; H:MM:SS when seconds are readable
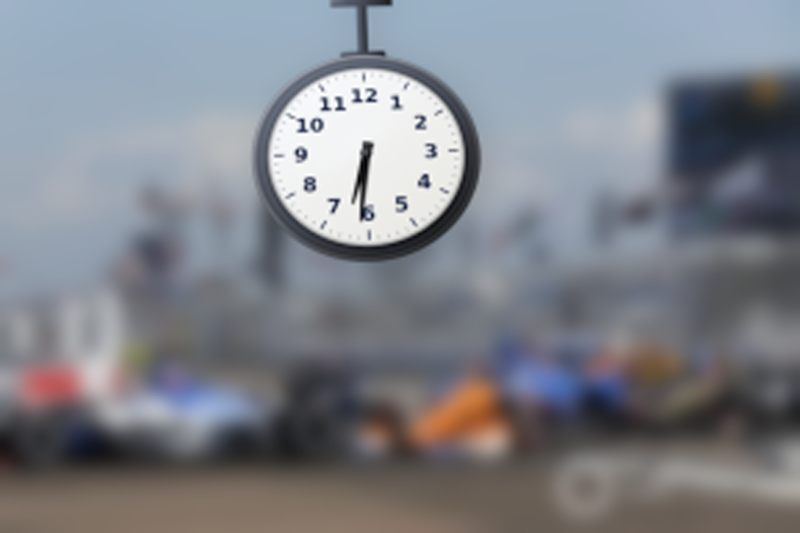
**6:31**
